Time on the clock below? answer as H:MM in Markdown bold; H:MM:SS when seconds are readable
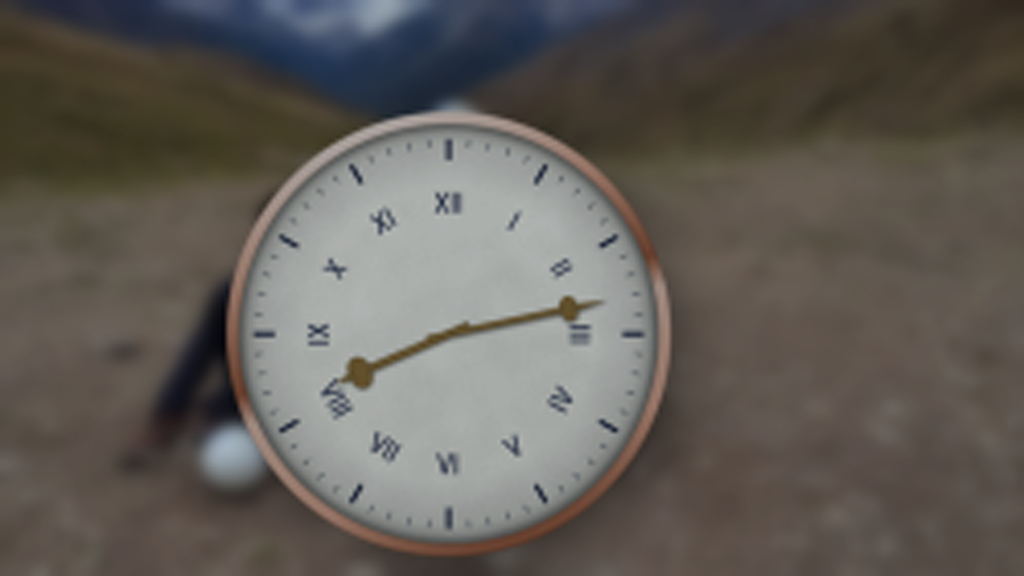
**8:13**
